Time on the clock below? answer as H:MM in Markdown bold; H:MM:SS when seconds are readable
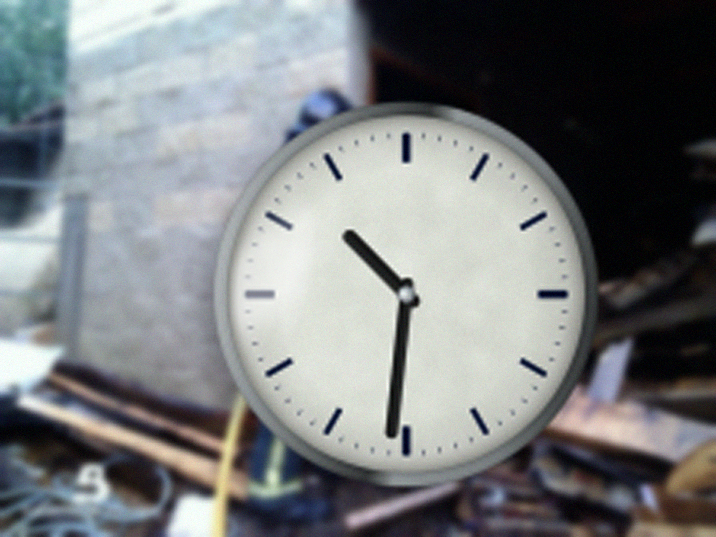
**10:31**
